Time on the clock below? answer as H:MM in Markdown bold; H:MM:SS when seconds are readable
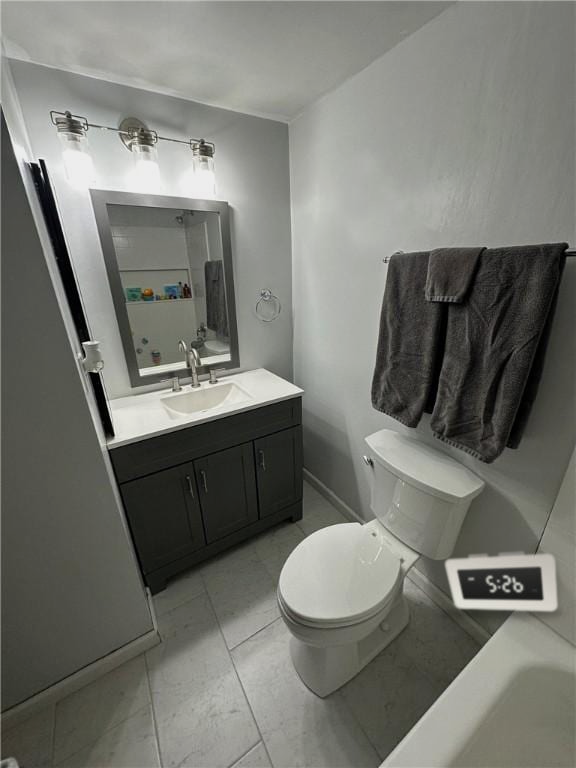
**5:26**
